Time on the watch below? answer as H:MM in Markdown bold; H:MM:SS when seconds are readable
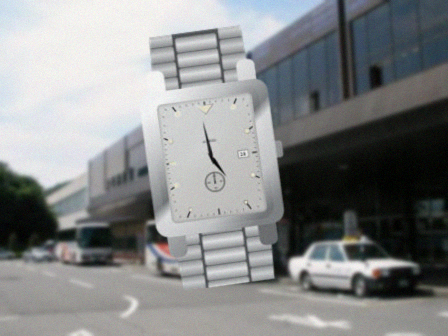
**4:59**
